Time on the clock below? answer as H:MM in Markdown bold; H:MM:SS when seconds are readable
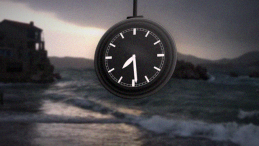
**7:29**
